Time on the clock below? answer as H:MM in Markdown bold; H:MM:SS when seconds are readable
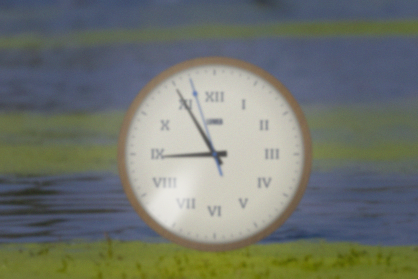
**8:54:57**
